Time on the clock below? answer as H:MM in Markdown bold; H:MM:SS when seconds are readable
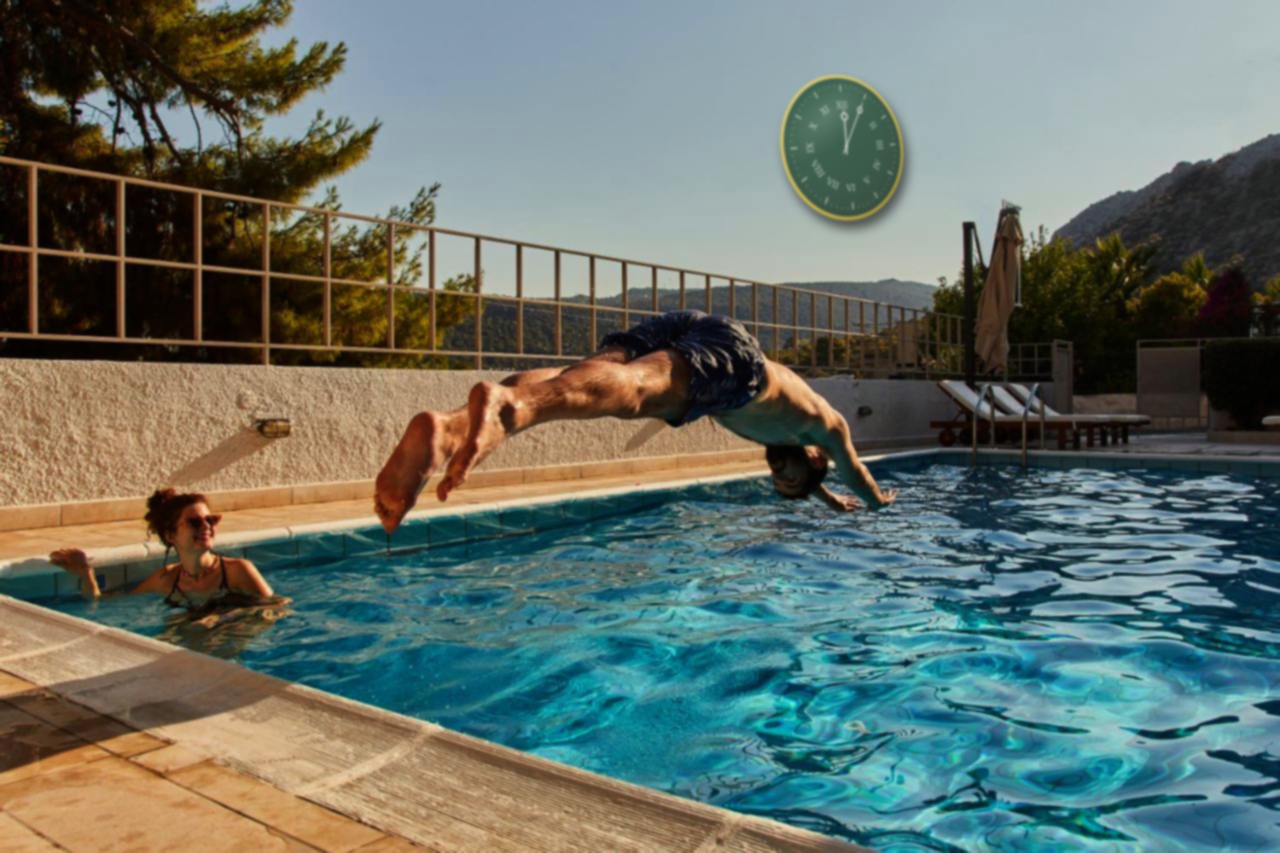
**12:05**
